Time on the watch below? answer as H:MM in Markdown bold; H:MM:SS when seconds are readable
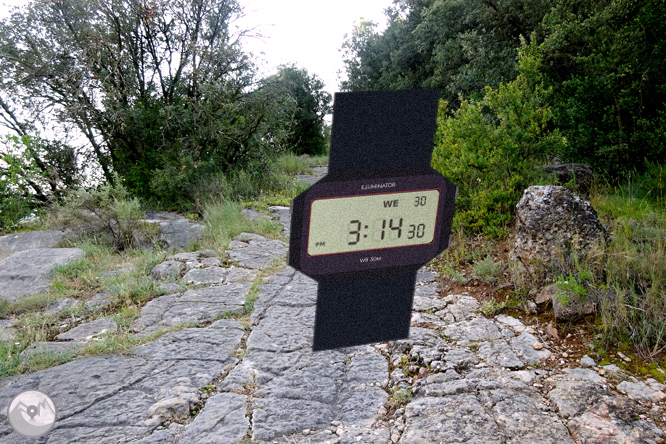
**3:14:30**
